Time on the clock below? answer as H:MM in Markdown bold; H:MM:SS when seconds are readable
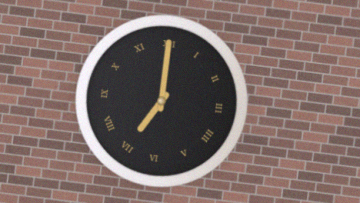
**7:00**
